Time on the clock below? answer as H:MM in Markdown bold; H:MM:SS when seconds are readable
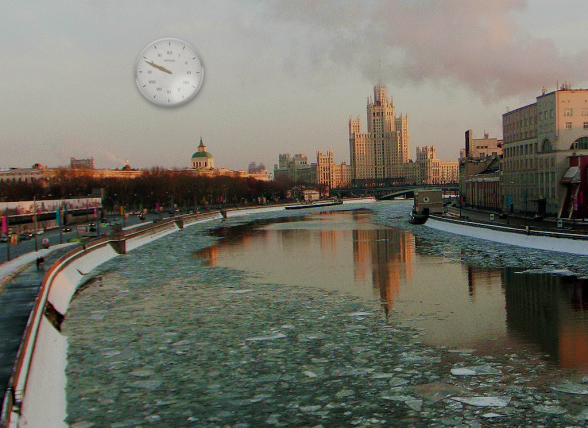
**9:49**
